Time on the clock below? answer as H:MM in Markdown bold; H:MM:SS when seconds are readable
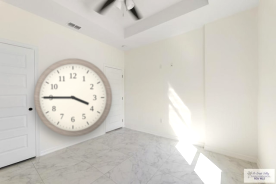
**3:45**
